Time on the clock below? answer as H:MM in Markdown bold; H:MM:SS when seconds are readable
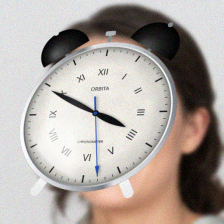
**3:49:28**
